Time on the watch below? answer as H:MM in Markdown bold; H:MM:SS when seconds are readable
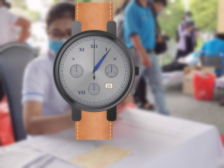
**1:06**
